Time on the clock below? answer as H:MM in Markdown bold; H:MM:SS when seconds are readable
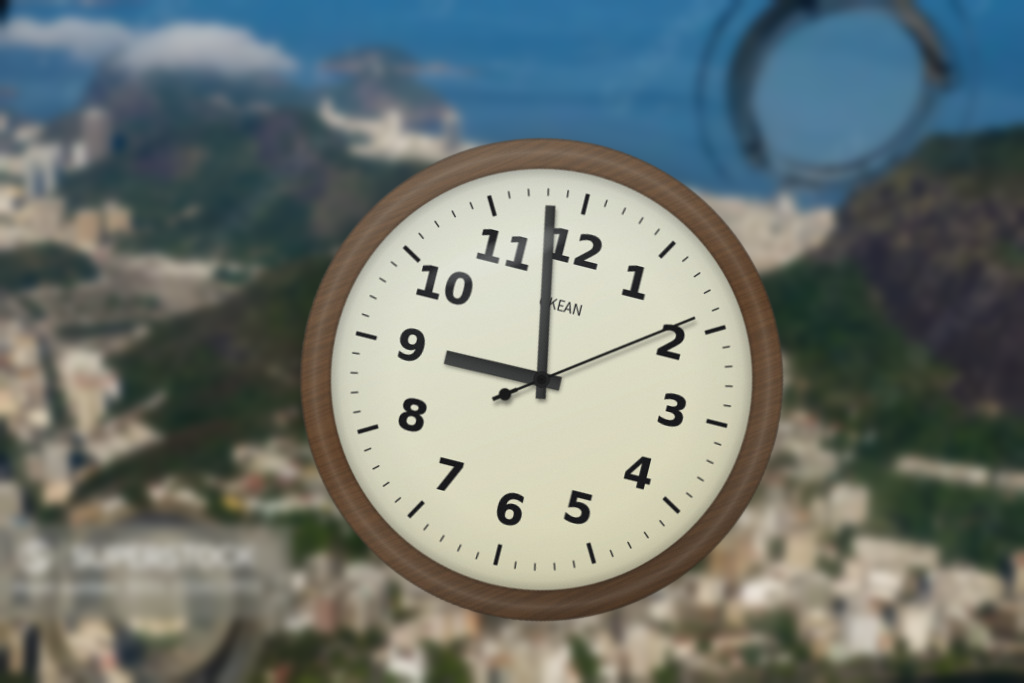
**8:58:09**
